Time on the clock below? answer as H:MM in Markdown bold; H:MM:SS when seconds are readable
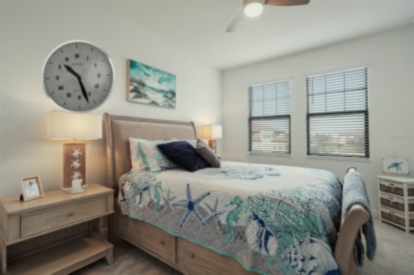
**10:27**
